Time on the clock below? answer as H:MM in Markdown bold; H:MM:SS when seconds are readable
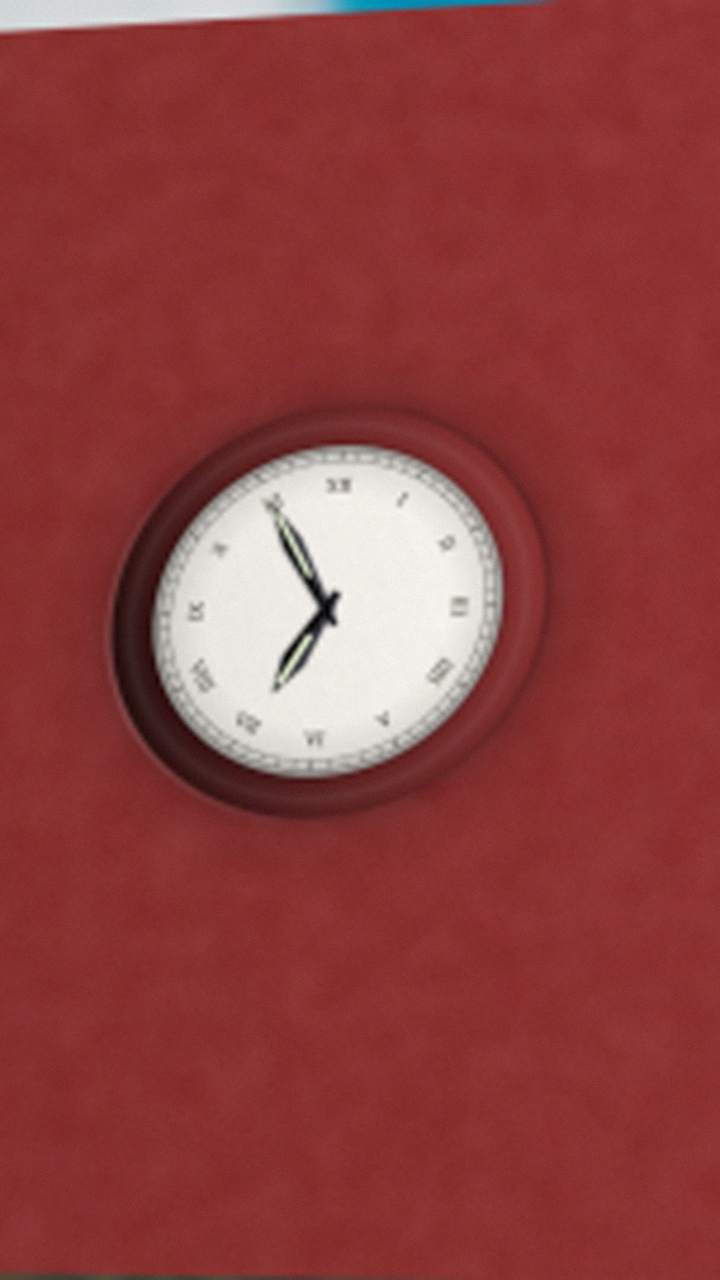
**6:55**
